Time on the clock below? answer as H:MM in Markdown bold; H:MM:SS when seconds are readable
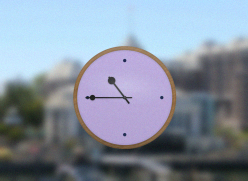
**10:45**
